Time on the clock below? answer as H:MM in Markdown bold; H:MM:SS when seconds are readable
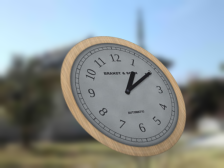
**1:10**
